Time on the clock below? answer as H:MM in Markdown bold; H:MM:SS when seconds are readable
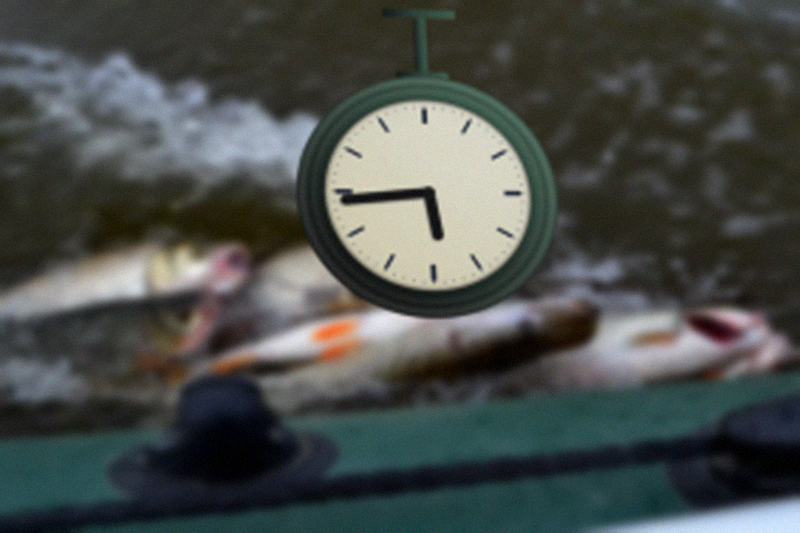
**5:44**
